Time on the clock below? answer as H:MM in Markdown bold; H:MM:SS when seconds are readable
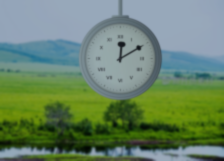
**12:10**
